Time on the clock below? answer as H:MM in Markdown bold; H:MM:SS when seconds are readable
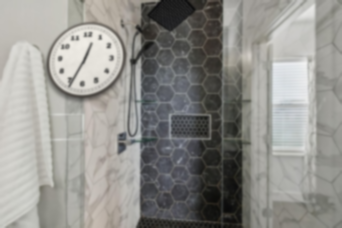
**12:34**
